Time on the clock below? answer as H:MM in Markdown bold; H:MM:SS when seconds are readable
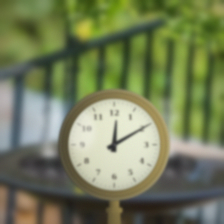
**12:10**
